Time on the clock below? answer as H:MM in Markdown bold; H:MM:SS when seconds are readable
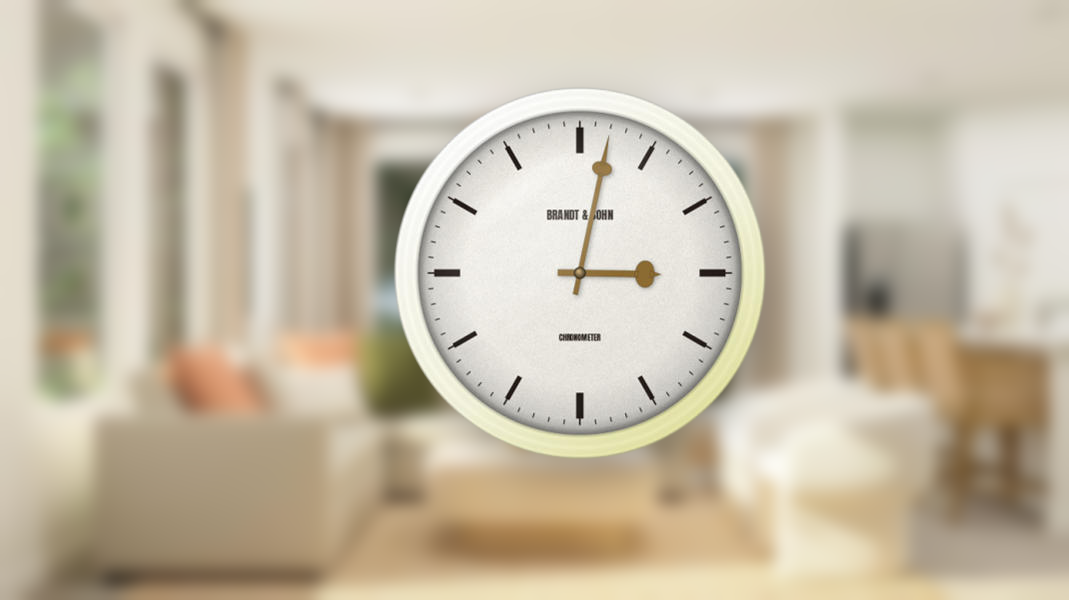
**3:02**
